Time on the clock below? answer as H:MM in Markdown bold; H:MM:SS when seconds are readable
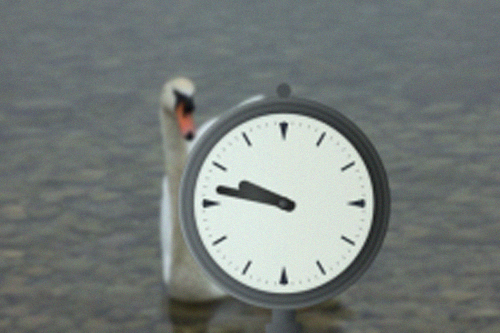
**9:47**
